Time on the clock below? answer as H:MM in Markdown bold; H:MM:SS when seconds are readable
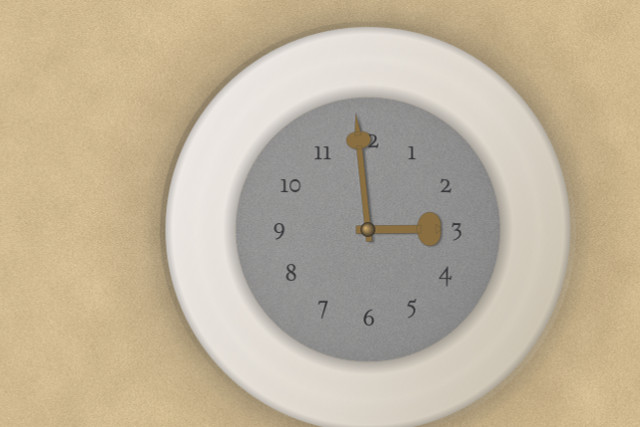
**2:59**
